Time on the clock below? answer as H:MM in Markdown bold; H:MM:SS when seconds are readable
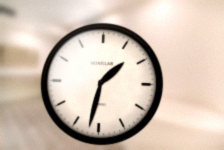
**1:32**
